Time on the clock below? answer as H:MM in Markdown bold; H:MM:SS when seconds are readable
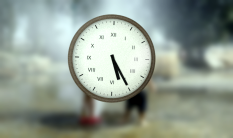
**5:25**
